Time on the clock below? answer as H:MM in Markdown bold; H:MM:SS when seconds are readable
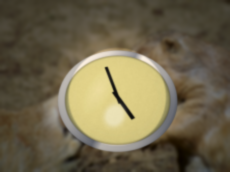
**4:57**
